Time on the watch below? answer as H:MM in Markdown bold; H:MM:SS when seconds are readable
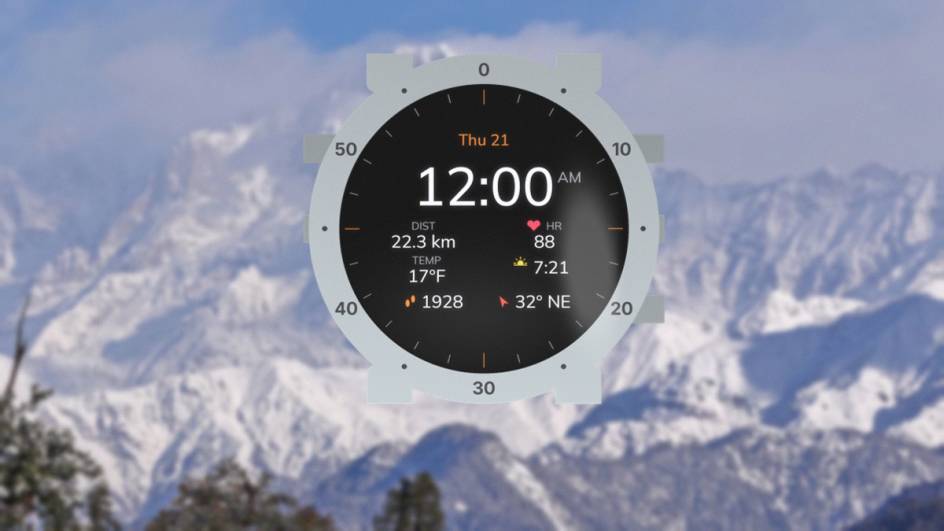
**12:00**
